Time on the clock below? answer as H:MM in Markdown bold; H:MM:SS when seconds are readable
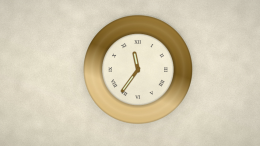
**11:36**
